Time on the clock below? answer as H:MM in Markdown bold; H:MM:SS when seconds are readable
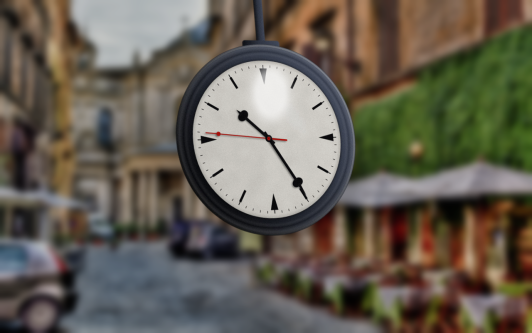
**10:24:46**
